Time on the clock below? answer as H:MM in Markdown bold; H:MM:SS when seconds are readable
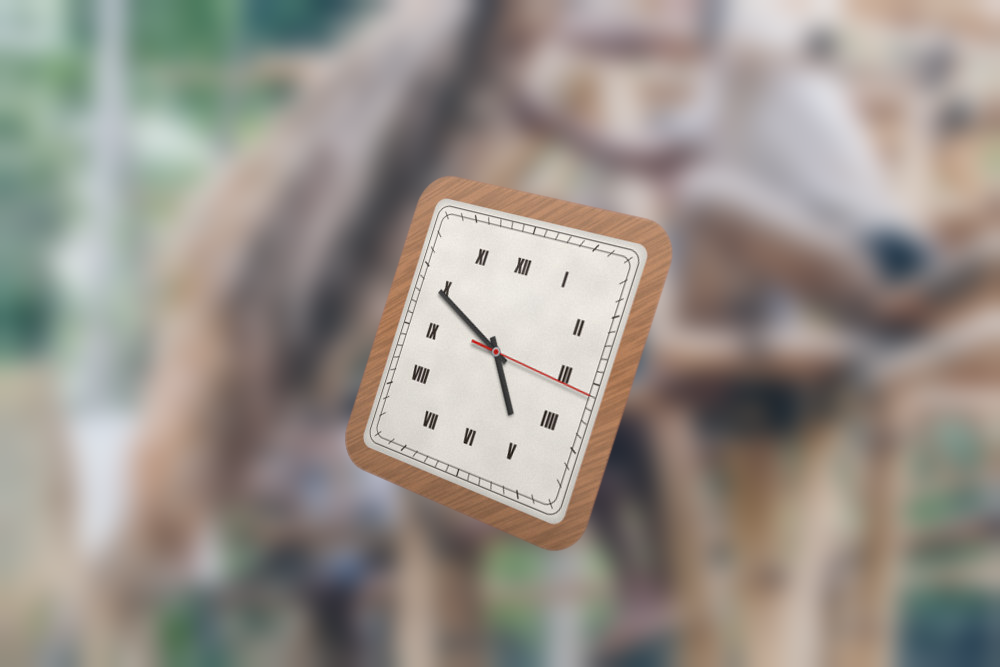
**4:49:16**
